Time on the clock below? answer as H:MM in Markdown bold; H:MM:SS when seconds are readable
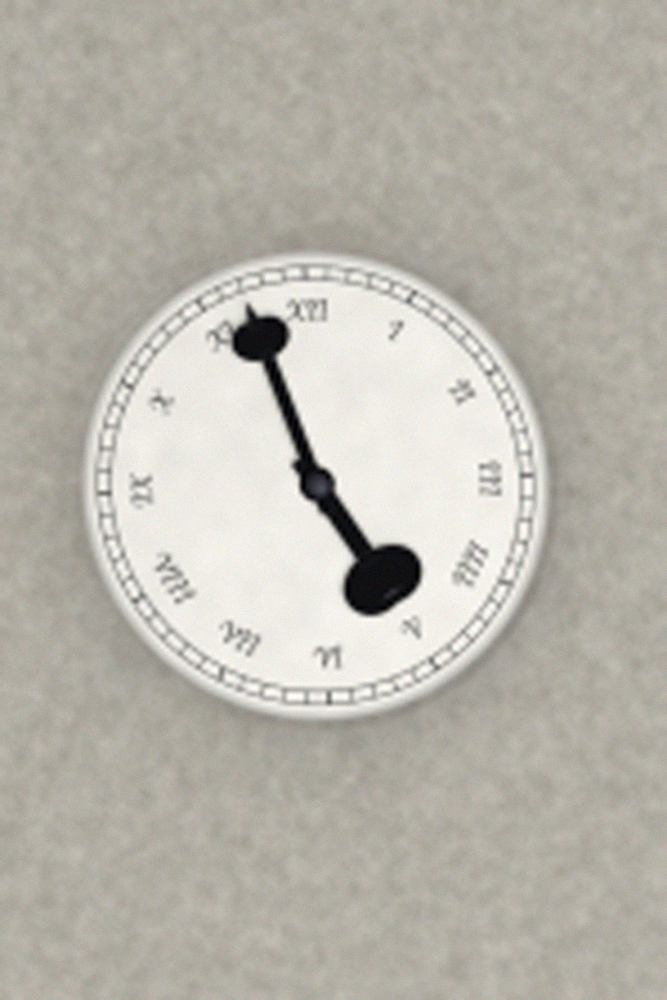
**4:57**
